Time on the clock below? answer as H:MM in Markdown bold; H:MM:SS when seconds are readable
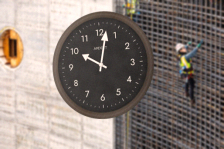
**10:02**
